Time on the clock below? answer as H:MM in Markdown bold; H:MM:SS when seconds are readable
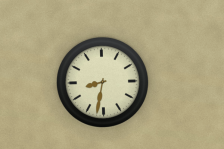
**8:32**
